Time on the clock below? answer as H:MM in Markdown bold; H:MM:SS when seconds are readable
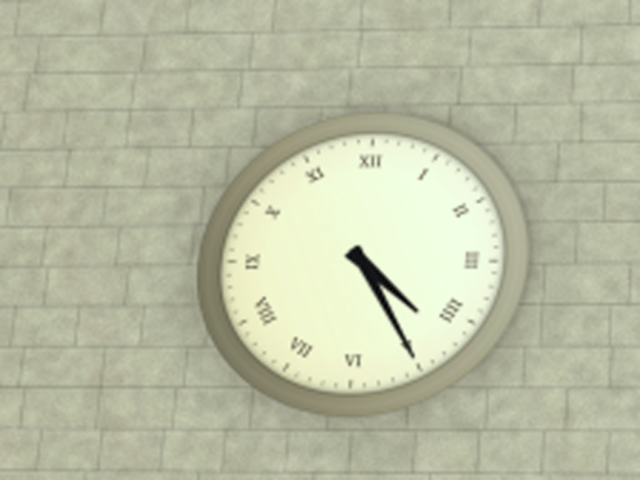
**4:25**
